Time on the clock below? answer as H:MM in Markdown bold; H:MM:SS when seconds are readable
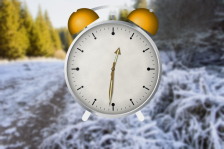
**12:31**
